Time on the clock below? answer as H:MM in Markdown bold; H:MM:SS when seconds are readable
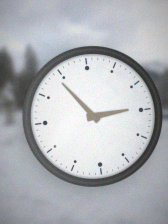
**2:54**
